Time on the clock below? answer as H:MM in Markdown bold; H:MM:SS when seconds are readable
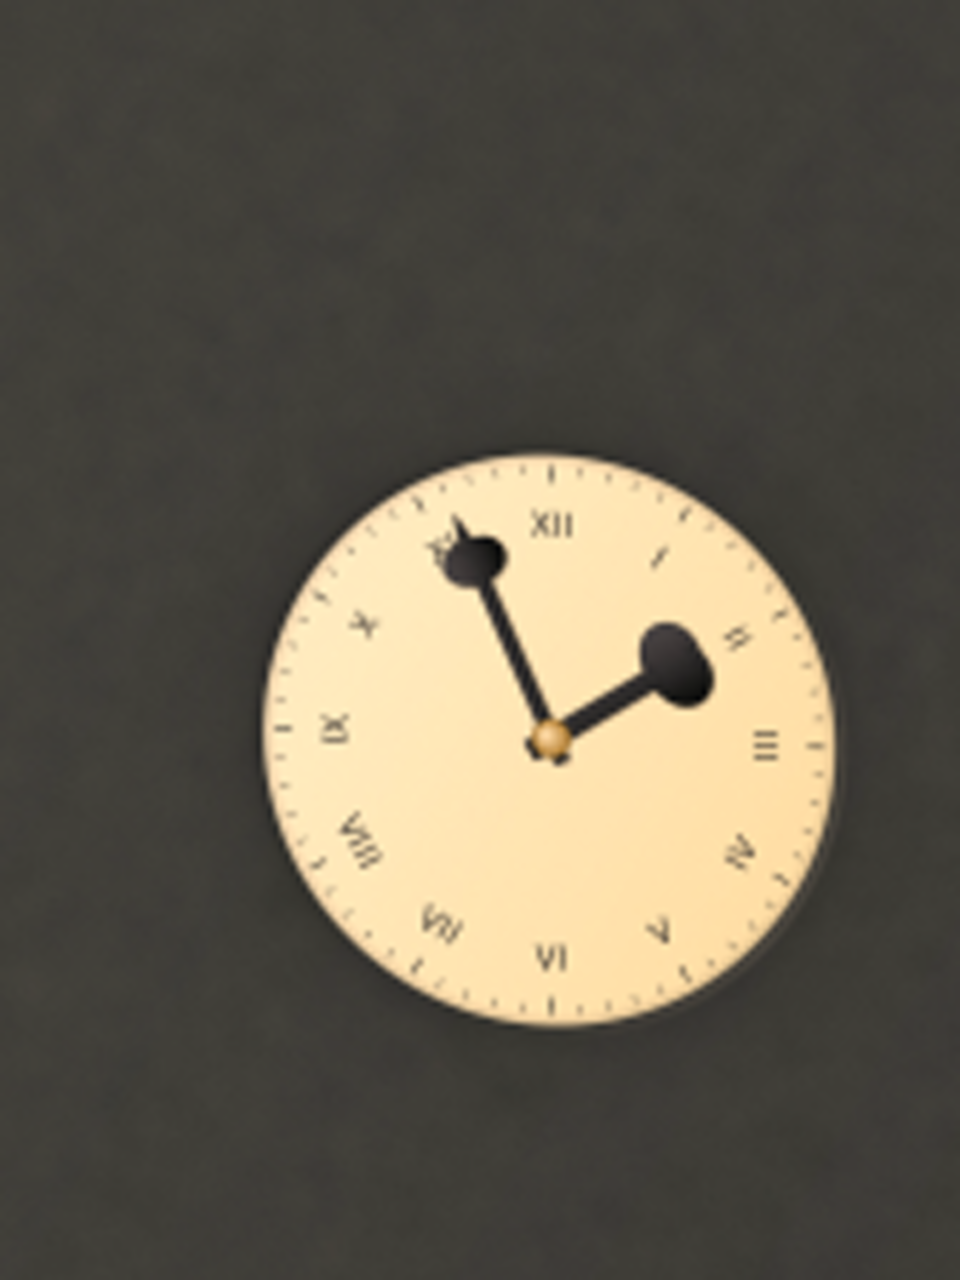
**1:56**
